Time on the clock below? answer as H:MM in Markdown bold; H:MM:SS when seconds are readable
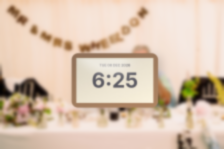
**6:25**
